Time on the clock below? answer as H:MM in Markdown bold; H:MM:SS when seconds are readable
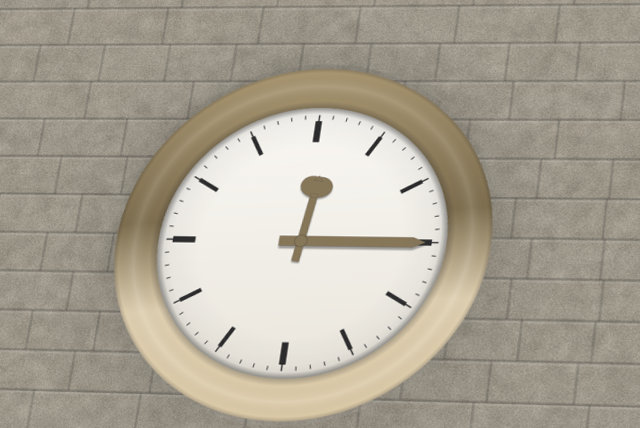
**12:15**
